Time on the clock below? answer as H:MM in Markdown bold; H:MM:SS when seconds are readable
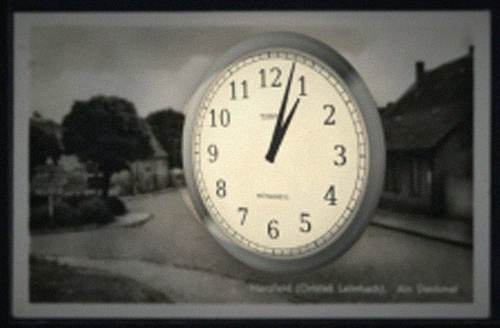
**1:03**
